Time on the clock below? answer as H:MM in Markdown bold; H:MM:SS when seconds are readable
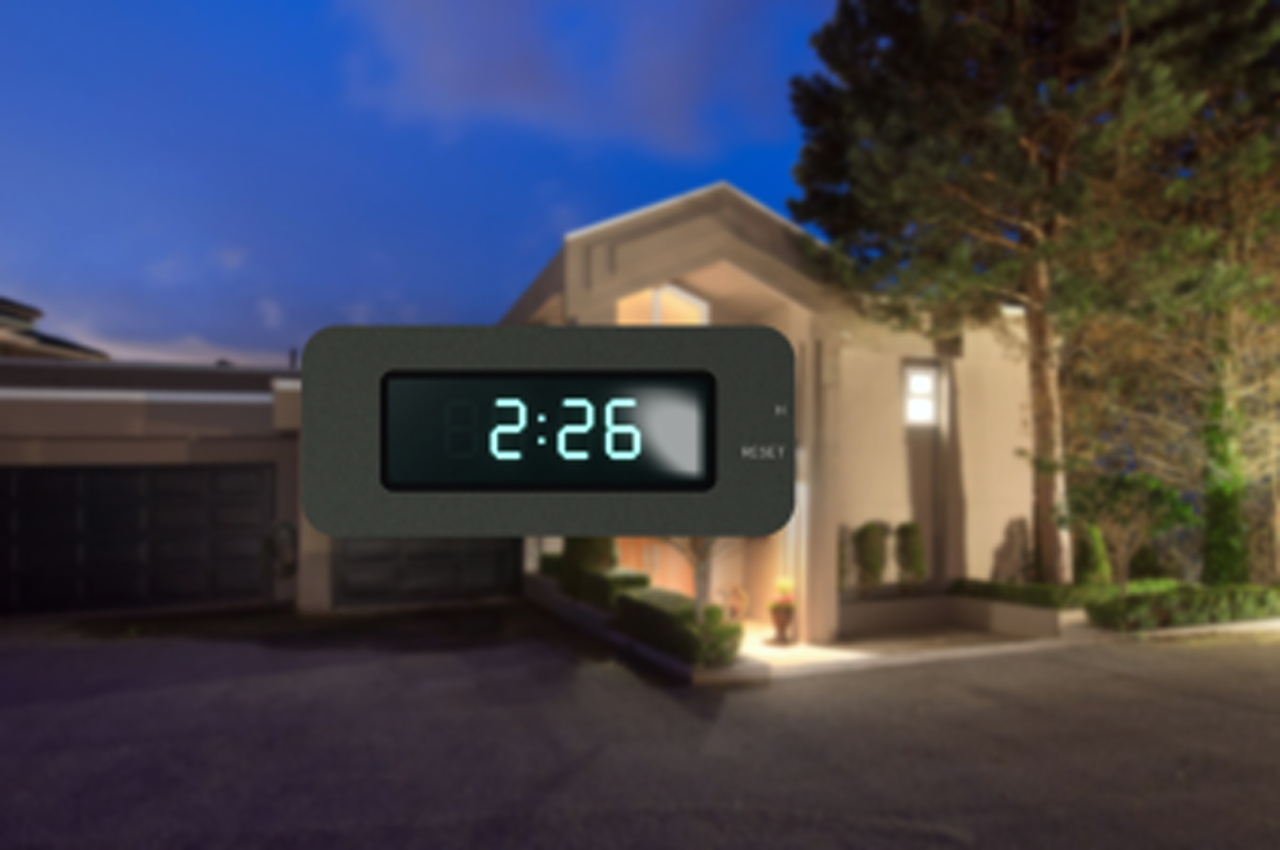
**2:26**
